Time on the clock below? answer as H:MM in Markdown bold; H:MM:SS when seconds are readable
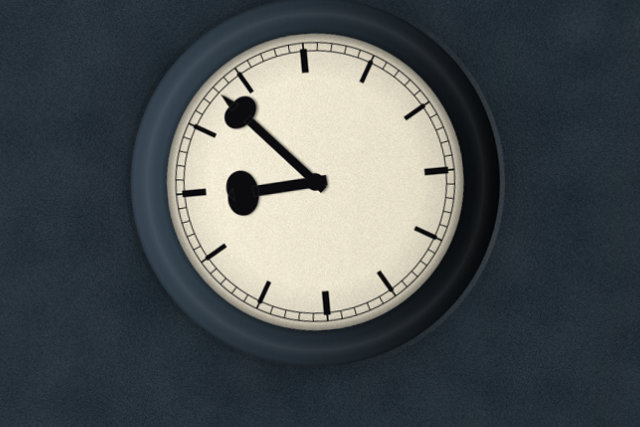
**8:53**
